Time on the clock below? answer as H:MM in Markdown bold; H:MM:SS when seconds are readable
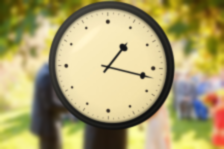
**1:17**
